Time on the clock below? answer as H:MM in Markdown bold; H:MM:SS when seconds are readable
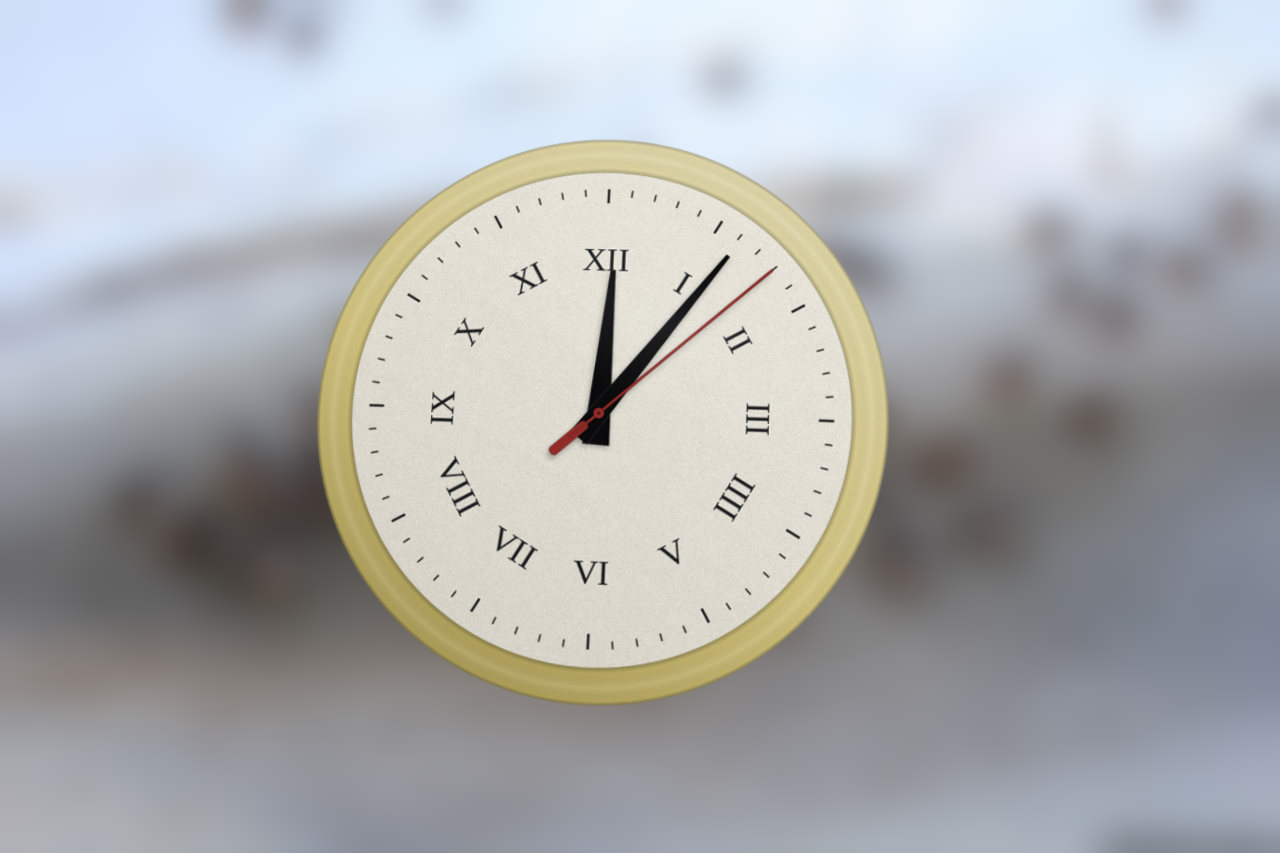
**12:06:08**
